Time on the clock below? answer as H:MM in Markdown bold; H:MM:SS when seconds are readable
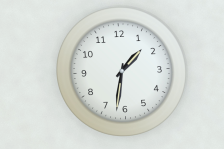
**1:32**
